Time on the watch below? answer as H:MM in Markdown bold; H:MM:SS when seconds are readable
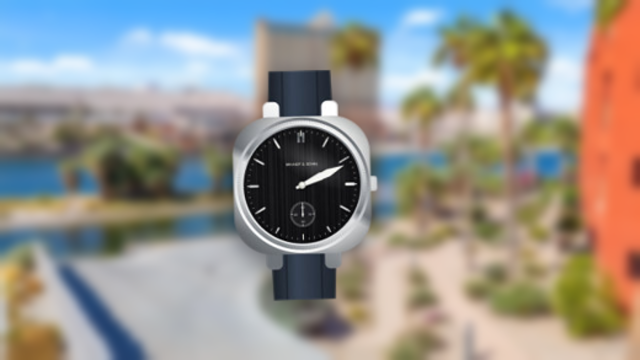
**2:11**
